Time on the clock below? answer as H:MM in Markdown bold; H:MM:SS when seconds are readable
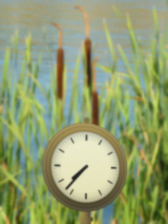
**7:37**
